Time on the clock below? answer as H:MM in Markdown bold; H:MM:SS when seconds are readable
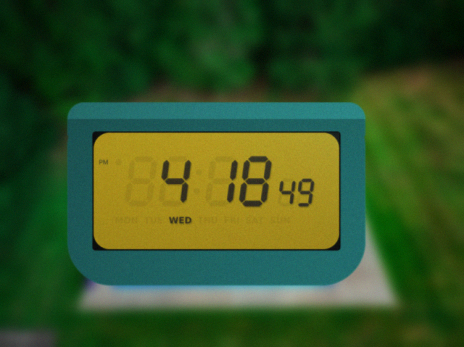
**4:18:49**
